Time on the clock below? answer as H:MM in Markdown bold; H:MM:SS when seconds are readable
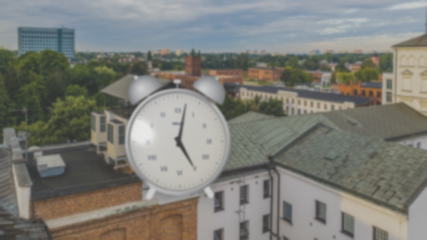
**5:02**
